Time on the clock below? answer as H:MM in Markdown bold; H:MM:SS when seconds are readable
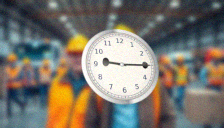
**9:15**
